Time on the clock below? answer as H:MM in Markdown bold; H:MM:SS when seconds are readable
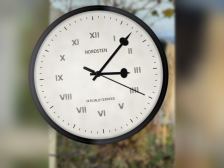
**3:07:20**
